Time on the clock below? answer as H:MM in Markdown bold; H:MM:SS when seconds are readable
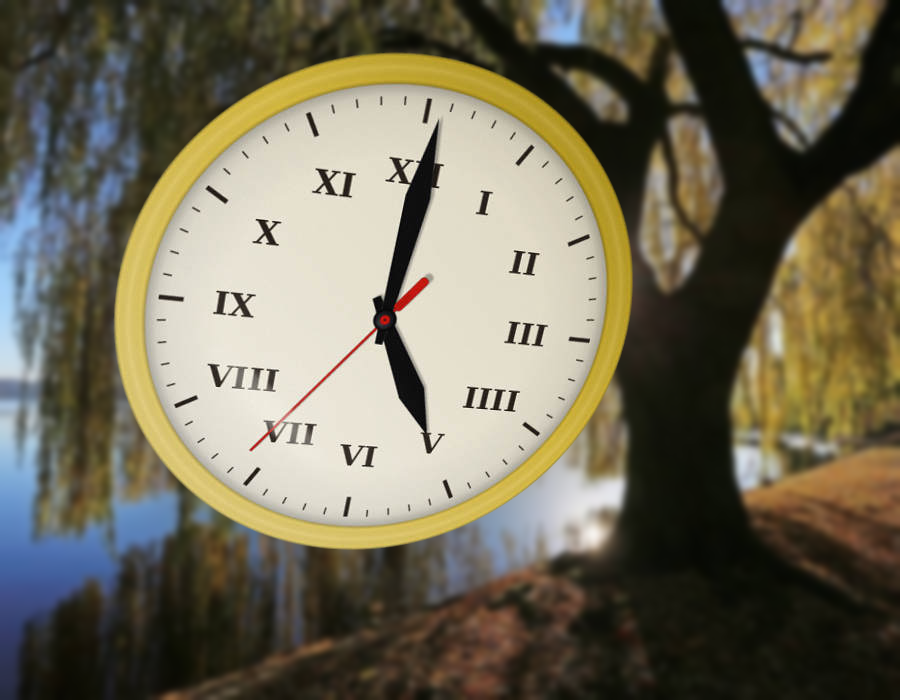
**5:00:36**
